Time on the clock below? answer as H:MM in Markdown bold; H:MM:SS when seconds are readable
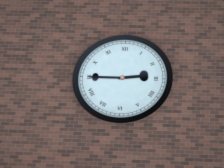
**2:45**
